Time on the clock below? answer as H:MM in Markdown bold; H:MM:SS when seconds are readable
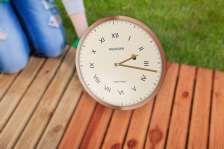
**2:17**
